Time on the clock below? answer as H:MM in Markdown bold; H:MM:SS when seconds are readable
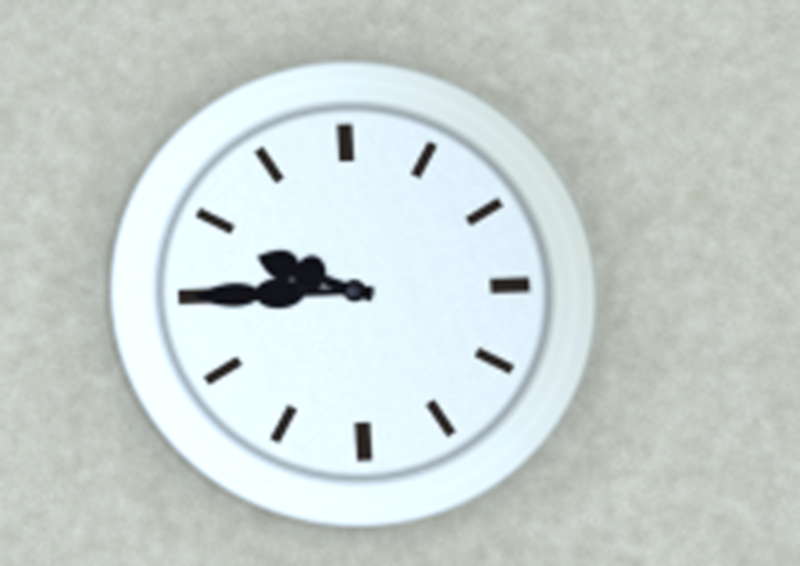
**9:45**
